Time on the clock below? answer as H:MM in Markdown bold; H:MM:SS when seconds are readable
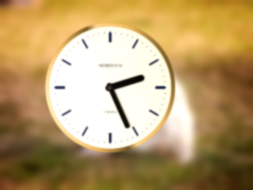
**2:26**
